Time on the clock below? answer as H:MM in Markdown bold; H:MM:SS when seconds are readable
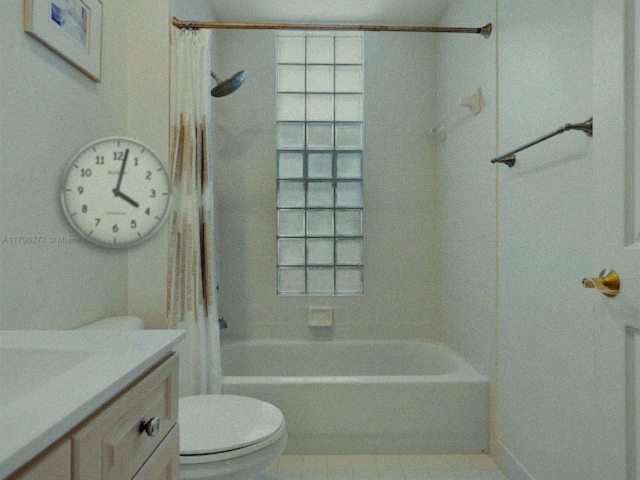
**4:02**
